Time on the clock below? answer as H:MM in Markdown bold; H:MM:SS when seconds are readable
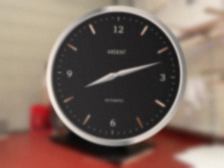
**8:12**
